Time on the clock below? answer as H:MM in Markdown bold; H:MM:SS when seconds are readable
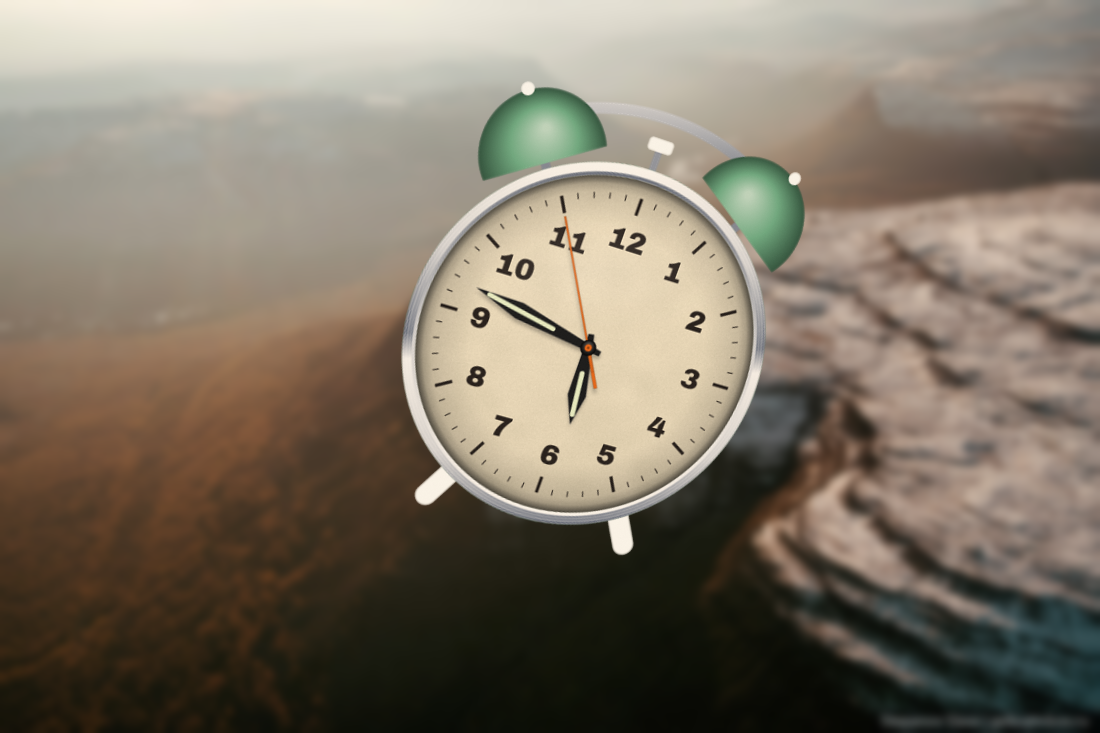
**5:46:55**
